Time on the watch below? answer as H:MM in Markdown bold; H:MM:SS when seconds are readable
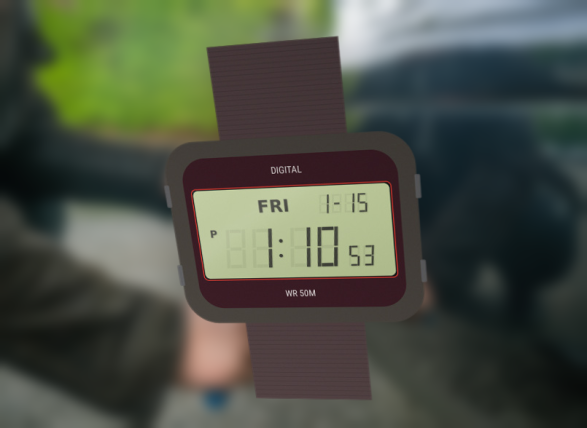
**1:10:53**
